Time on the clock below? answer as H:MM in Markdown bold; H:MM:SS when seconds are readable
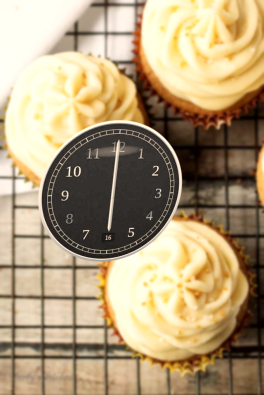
**6:00**
